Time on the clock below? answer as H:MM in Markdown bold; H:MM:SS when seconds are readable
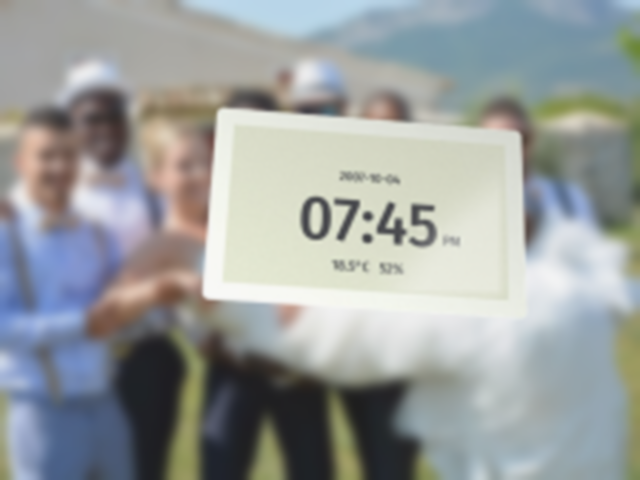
**7:45**
